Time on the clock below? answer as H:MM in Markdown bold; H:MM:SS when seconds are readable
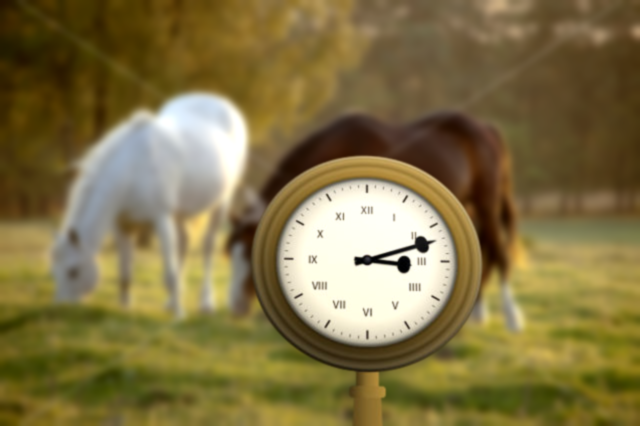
**3:12**
